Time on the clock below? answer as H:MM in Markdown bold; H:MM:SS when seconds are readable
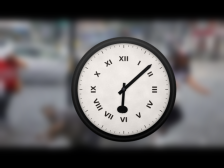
**6:08**
